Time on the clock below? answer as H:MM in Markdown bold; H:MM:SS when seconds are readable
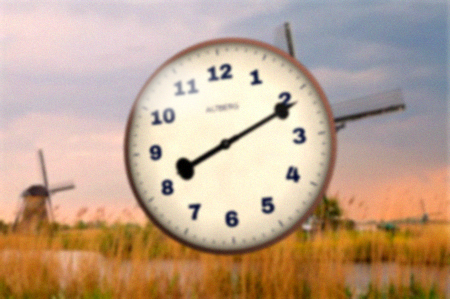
**8:11**
